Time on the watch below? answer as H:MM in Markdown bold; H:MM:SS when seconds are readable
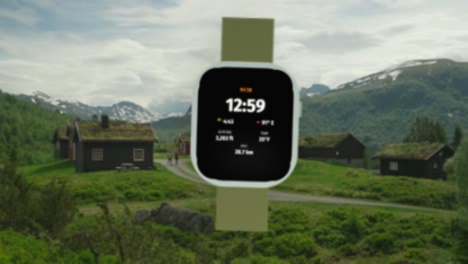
**12:59**
